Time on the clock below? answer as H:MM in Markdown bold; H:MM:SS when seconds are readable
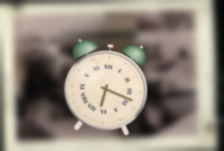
**6:18**
